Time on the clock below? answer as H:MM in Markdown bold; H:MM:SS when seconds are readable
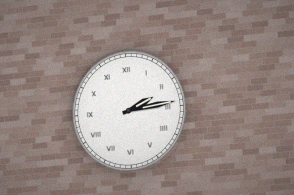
**2:14**
